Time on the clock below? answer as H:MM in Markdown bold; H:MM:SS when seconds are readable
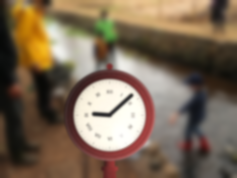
**9:08**
